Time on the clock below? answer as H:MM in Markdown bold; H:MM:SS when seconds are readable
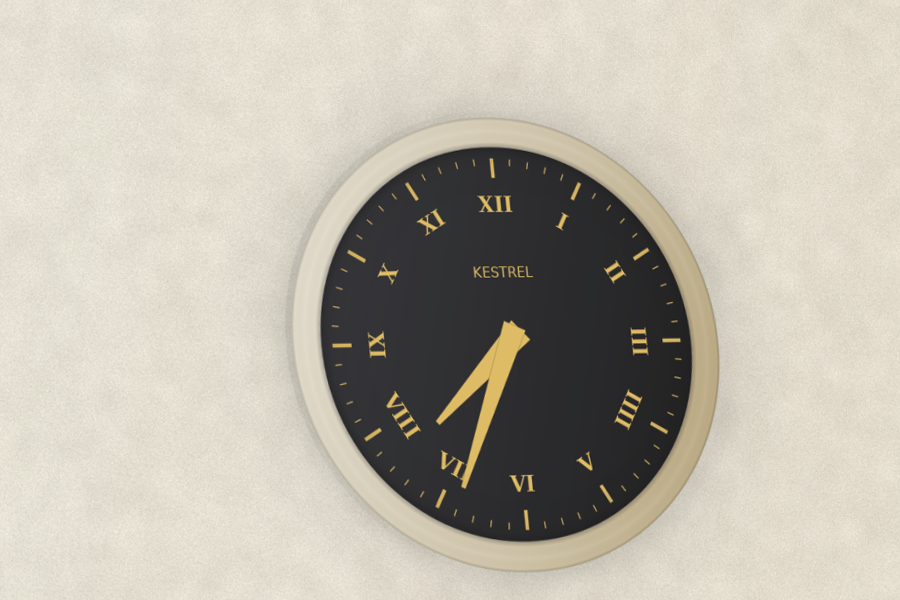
**7:34**
